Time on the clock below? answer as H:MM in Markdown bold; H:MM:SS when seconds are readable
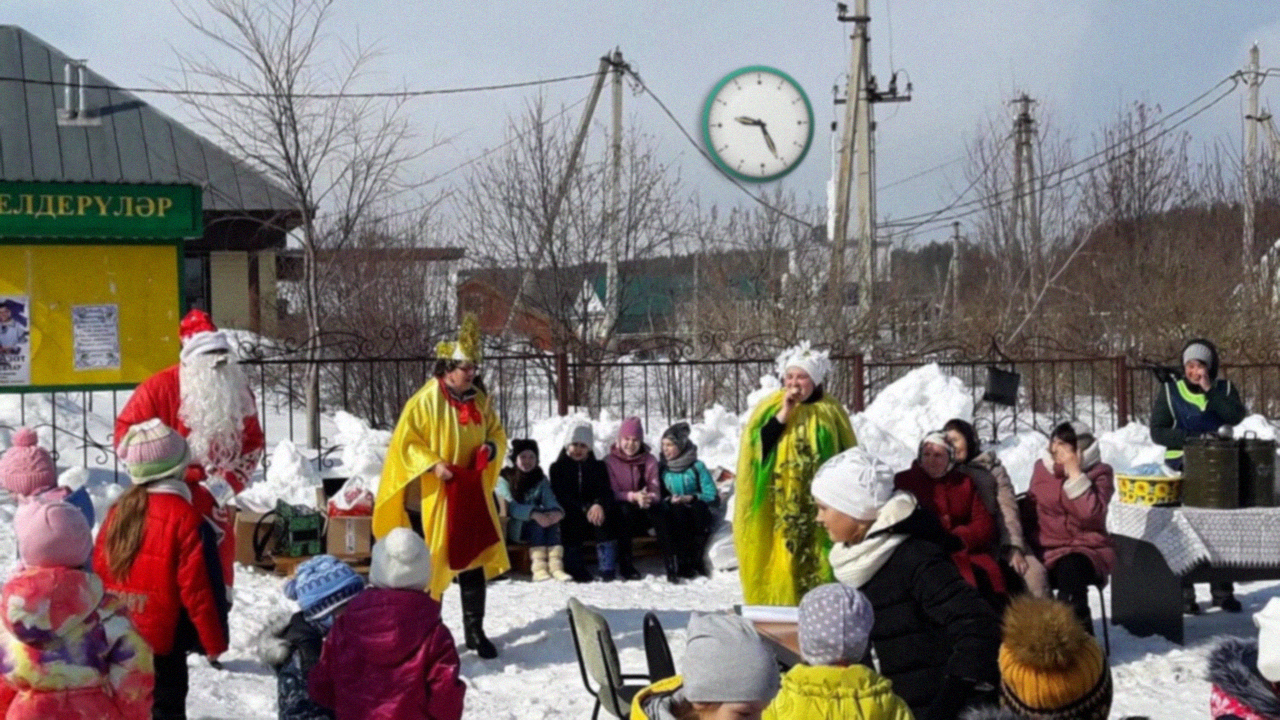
**9:26**
